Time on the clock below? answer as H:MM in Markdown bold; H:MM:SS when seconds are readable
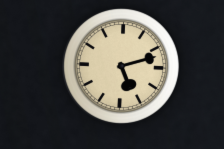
**5:12**
